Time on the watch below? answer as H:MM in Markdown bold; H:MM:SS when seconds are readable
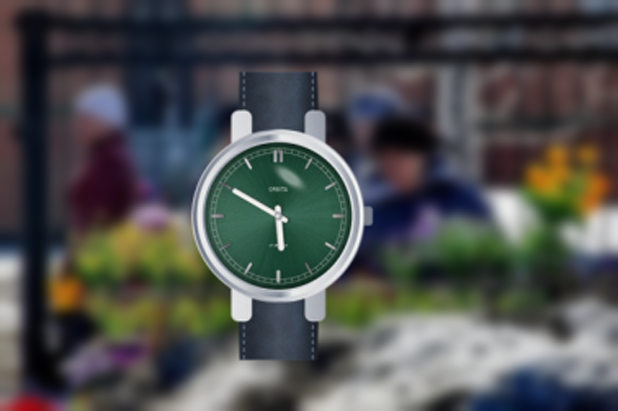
**5:50**
